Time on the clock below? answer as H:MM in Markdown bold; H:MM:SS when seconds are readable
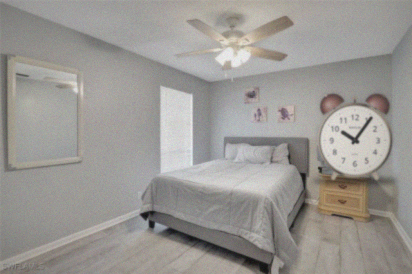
**10:06**
